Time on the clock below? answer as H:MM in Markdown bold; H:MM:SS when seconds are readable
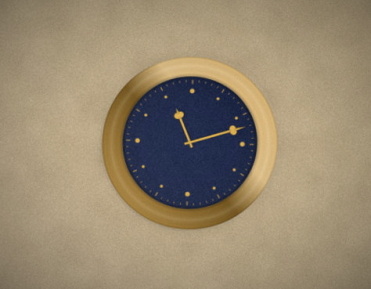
**11:12**
